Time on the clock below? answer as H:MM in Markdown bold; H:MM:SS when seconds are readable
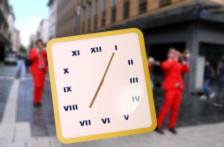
**7:05**
